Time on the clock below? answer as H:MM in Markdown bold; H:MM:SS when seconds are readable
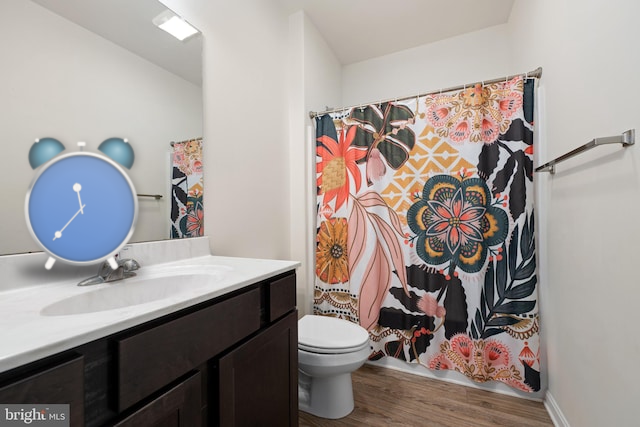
**11:37**
